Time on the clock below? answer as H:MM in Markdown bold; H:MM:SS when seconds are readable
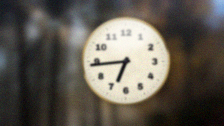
**6:44**
